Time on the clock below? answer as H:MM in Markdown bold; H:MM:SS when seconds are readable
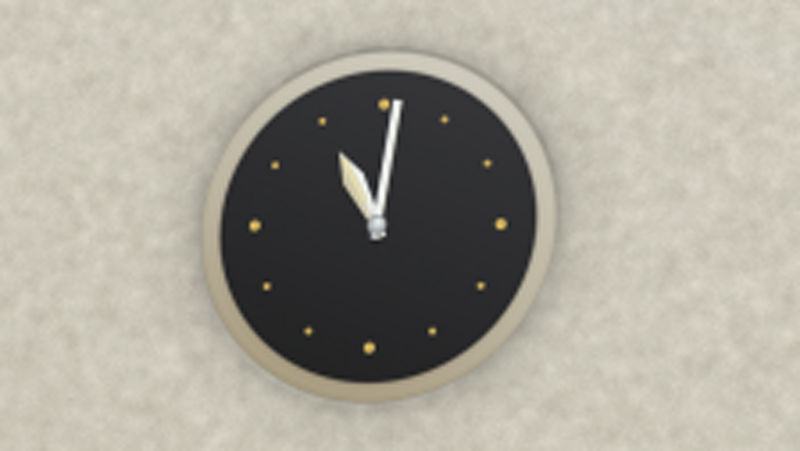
**11:01**
